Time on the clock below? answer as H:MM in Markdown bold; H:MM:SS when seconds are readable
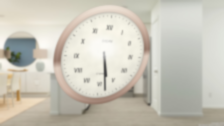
**5:28**
